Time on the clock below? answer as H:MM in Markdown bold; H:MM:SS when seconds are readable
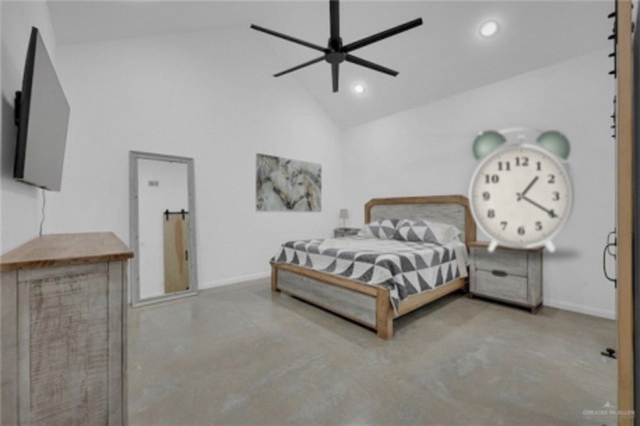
**1:20**
